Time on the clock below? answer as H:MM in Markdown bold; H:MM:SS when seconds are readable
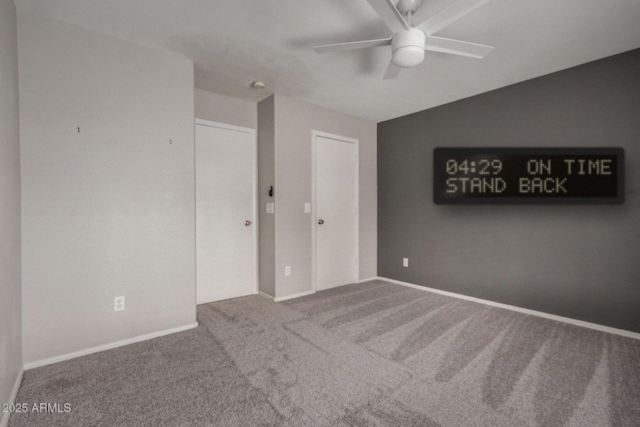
**4:29**
